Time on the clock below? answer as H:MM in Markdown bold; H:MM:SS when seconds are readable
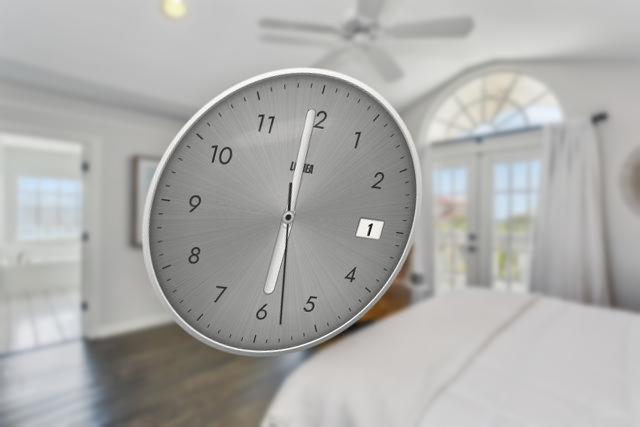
**5:59:28**
